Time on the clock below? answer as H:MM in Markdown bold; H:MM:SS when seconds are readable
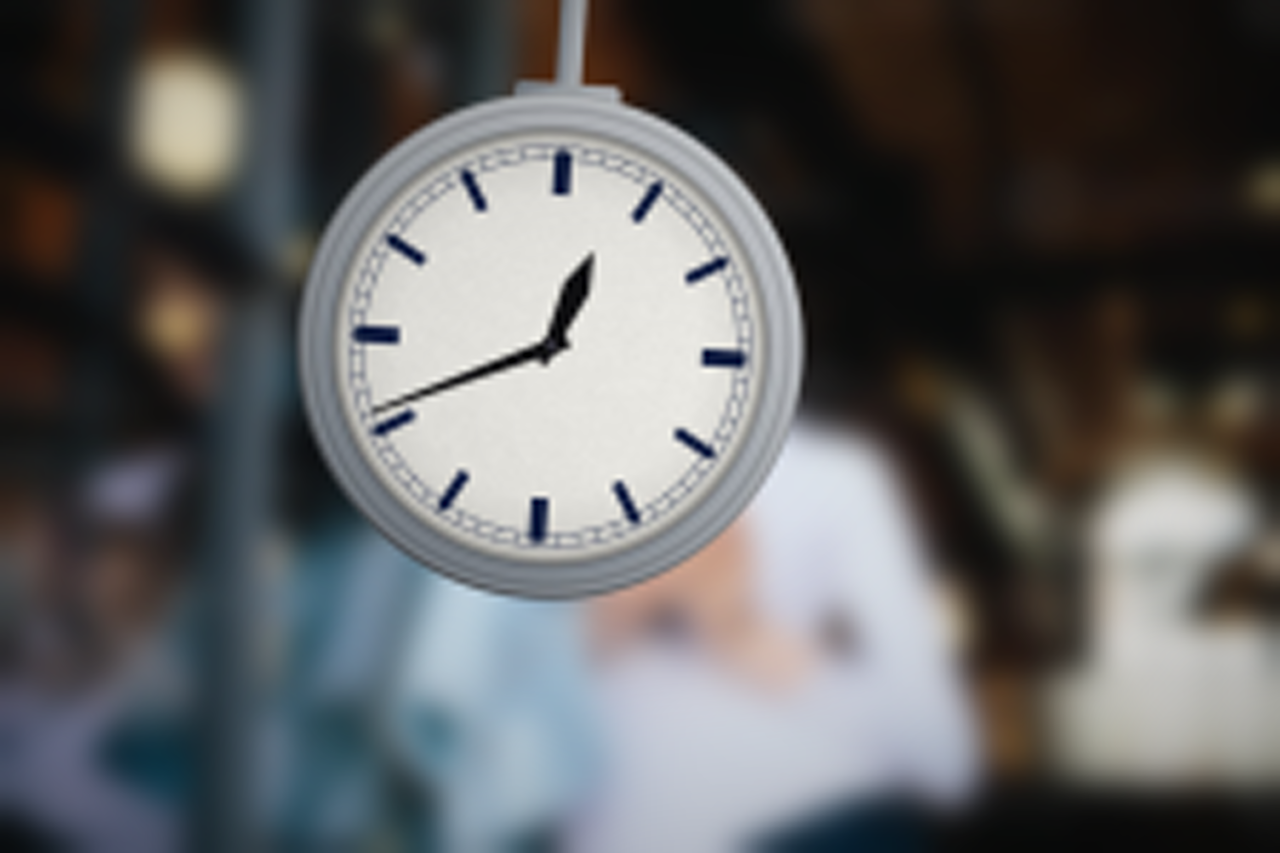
**12:41**
